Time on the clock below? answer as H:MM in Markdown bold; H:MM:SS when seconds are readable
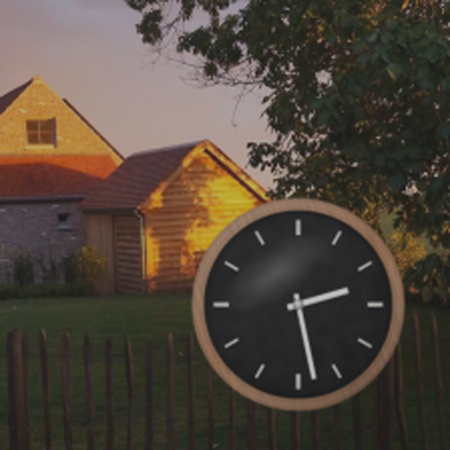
**2:28**
